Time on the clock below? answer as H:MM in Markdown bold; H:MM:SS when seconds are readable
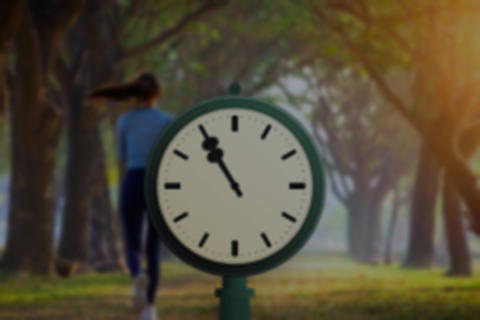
**10:55**
